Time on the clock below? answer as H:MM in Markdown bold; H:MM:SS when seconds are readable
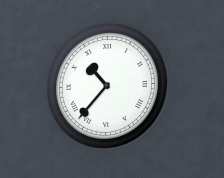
**10:37**
